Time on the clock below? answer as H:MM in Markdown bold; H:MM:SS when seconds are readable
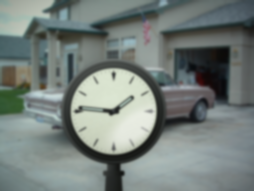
**1:46**
